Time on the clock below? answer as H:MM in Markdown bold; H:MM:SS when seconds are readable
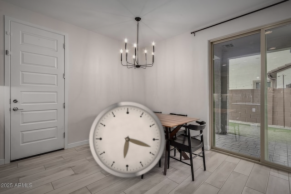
**6:18**
